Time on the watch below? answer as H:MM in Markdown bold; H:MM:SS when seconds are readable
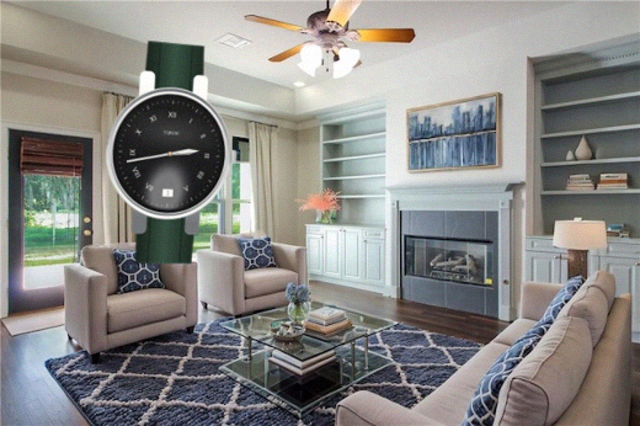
**2:43**
